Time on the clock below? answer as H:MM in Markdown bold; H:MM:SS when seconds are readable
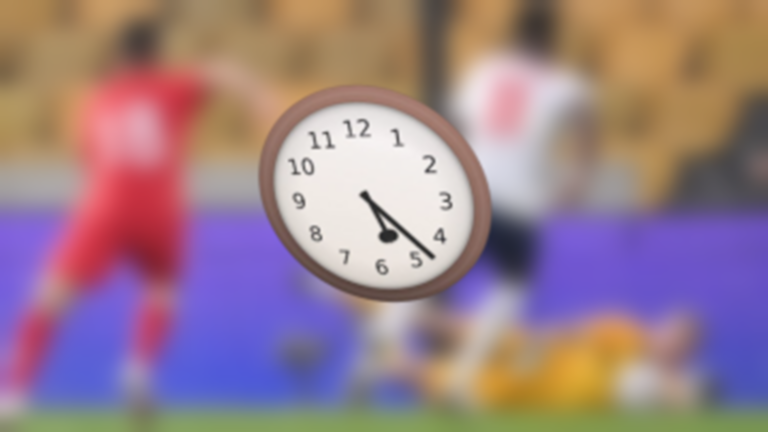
**5:23**
